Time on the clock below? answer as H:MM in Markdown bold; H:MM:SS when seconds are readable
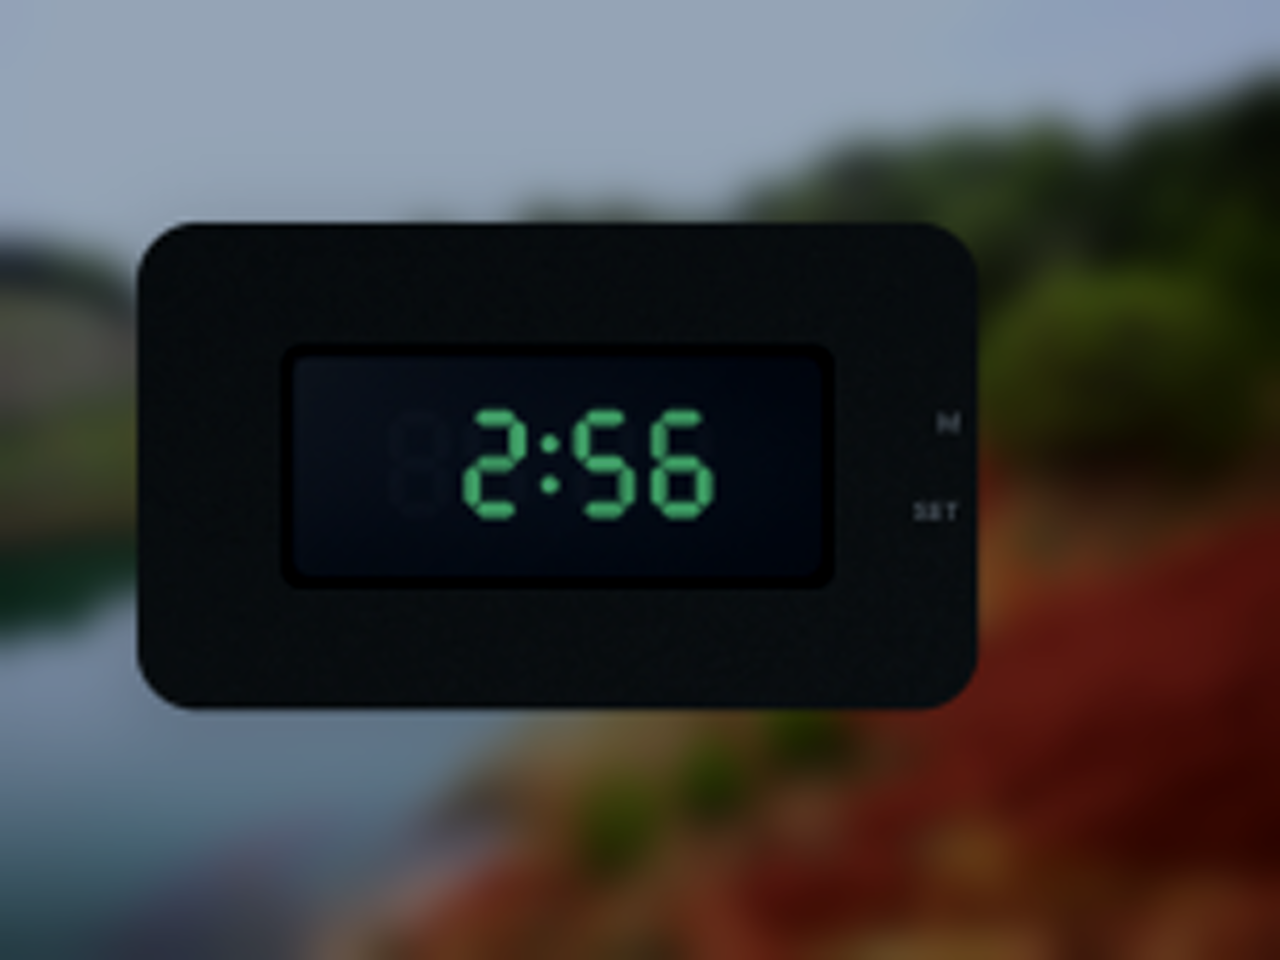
**2:56**
